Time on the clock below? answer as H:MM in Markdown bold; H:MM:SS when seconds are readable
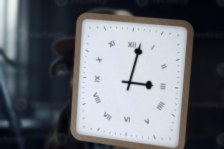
**3:02**
